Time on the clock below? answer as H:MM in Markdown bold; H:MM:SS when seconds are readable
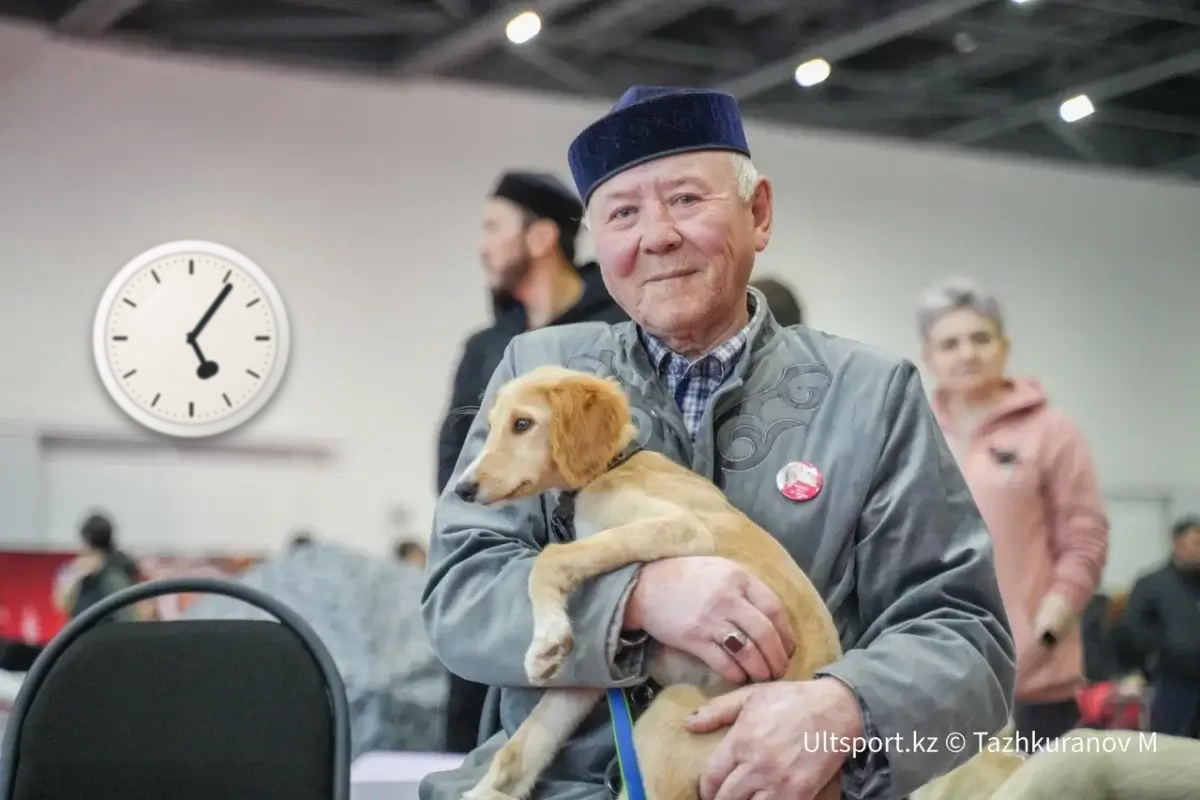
**5:06**
